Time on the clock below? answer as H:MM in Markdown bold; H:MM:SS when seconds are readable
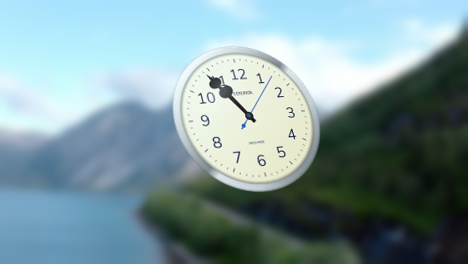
**10:54:07**
